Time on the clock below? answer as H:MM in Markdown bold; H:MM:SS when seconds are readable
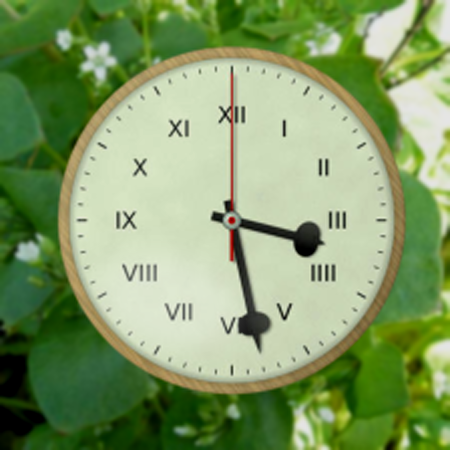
**3:28:00**
